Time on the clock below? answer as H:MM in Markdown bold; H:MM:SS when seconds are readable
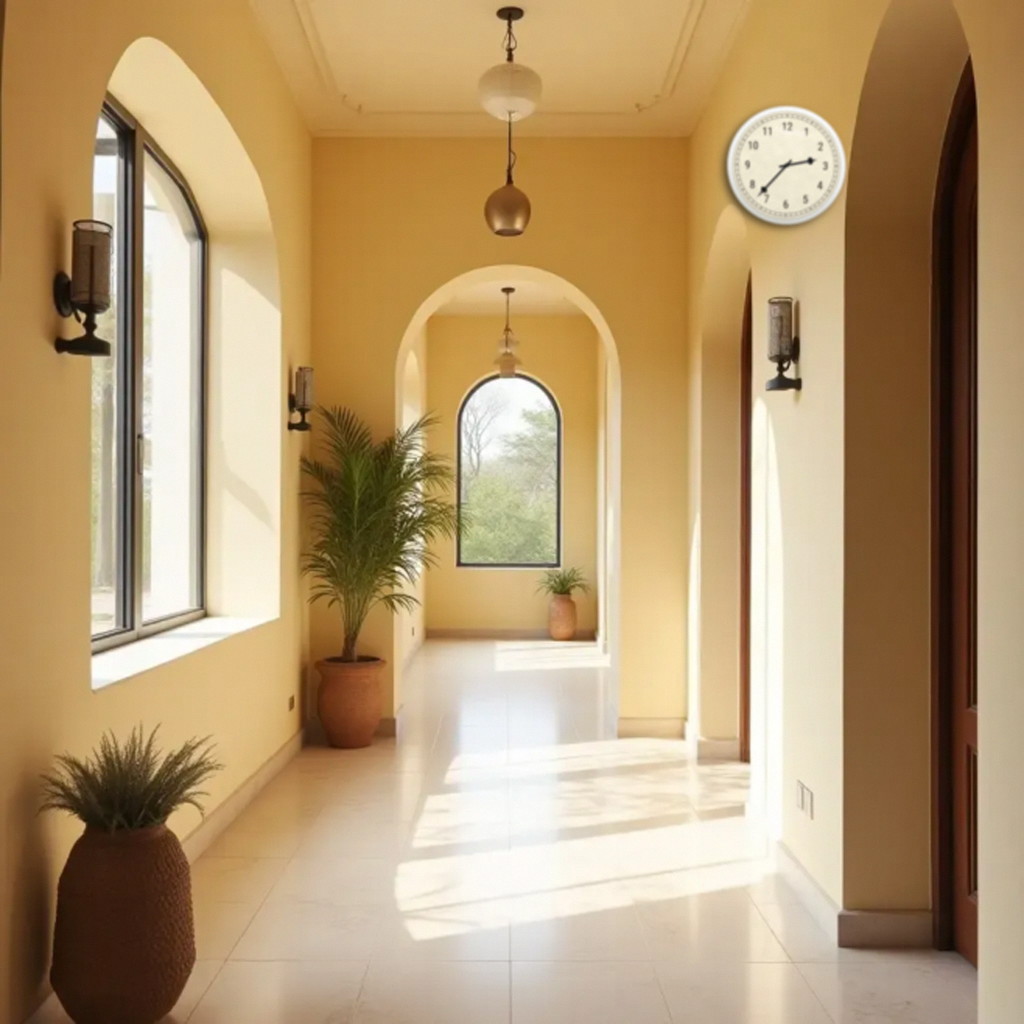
**2:37**
